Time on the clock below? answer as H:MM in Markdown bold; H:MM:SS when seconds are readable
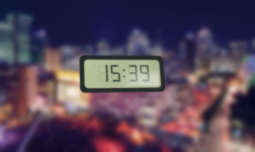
**15:39**
